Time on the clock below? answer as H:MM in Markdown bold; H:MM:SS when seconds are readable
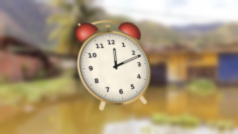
**12:12**
